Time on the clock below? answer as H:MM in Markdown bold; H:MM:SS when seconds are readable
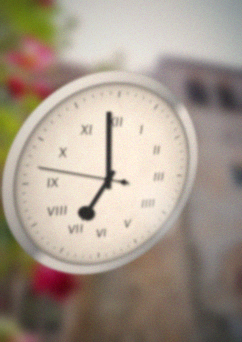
**6:58:47**
